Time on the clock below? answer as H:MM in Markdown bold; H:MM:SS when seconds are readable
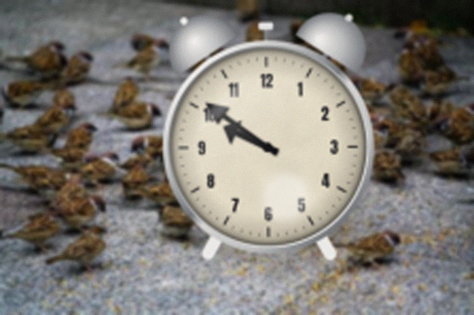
**9:51**
